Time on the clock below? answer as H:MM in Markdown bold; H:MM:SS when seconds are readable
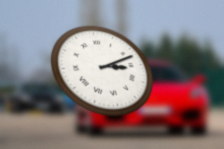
**3:12**
